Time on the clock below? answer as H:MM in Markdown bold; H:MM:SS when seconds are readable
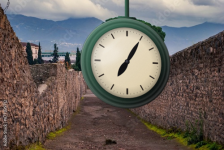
**7:05**
